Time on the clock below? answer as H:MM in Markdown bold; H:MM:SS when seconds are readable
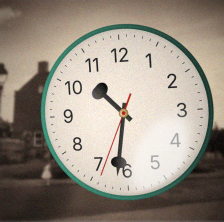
**10:31:34**
